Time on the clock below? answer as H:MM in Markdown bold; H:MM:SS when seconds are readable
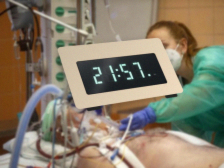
**21:57**
